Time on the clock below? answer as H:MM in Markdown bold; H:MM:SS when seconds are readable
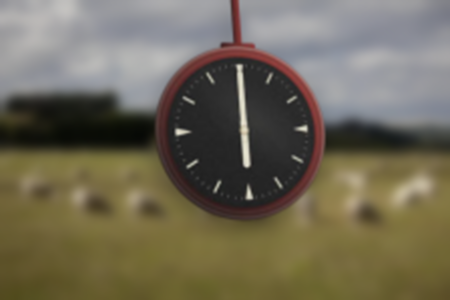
**6:00**
